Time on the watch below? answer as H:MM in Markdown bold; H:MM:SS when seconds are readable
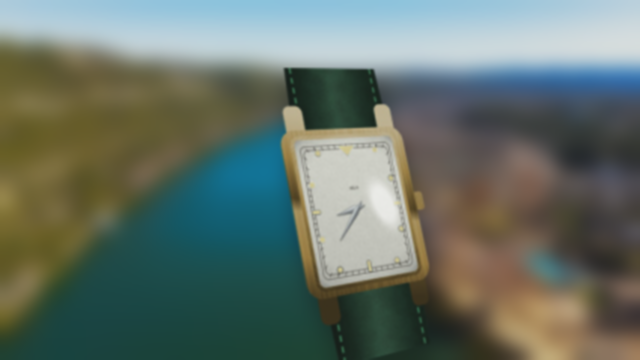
**8:37**
